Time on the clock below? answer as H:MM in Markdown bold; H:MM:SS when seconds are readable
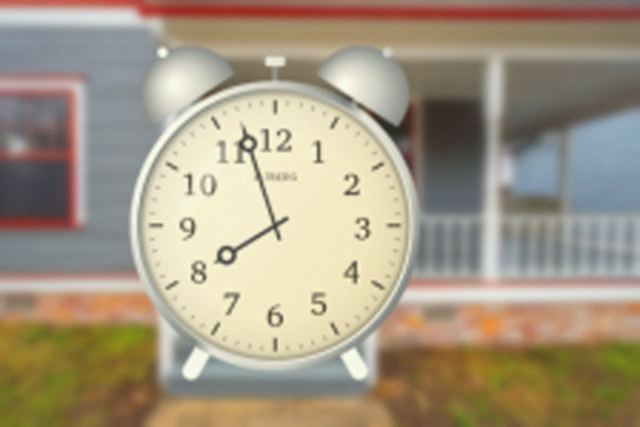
**7:57**
